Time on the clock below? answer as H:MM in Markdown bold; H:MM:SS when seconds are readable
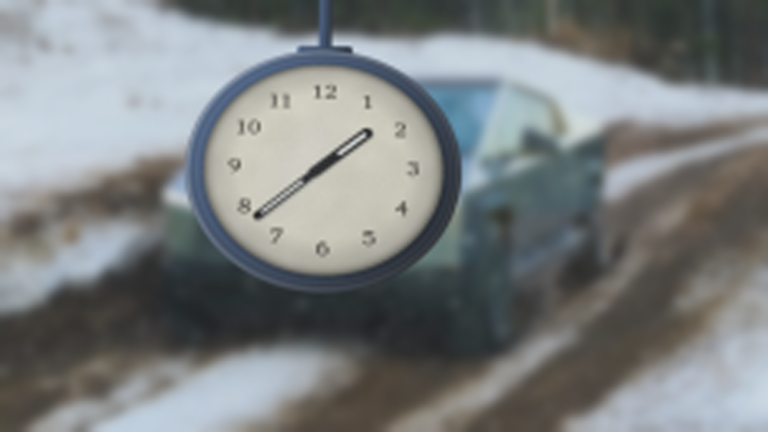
**1:38**
